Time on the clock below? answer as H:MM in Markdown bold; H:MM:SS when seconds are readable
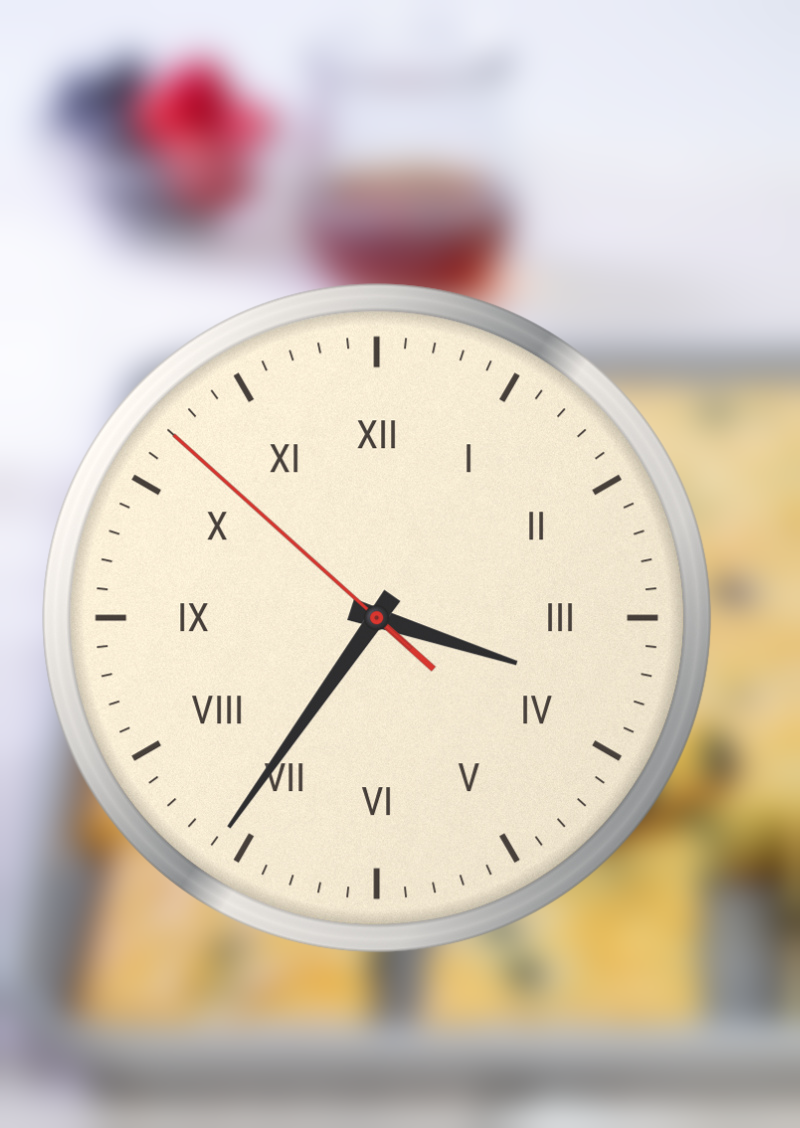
**3:35:52**
